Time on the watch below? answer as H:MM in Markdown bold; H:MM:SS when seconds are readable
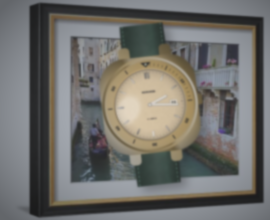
**2:16**
